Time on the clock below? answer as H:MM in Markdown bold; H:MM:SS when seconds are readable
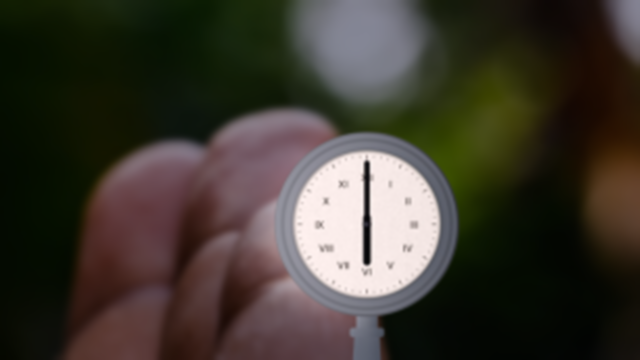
**6:00**
